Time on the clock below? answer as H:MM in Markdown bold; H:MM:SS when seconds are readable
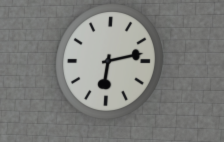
**6:13**
